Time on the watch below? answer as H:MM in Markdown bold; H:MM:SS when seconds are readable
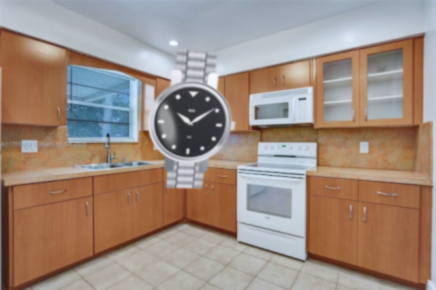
**10:09**
